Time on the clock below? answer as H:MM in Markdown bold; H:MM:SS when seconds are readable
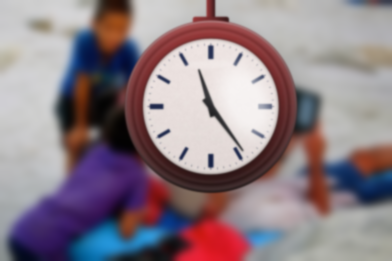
**11:24**
